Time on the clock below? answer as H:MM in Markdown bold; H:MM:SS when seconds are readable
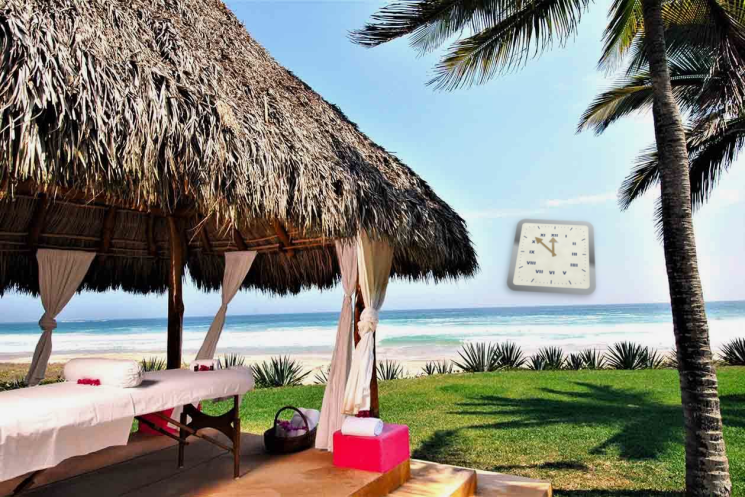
**11:52**
